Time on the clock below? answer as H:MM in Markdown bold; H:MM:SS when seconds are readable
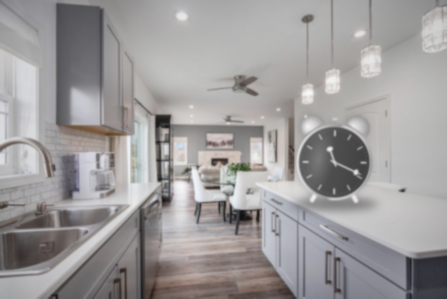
**11:19**
